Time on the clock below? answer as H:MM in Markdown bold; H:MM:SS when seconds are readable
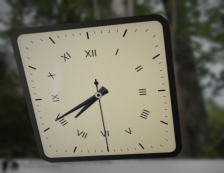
**7:40:30**
